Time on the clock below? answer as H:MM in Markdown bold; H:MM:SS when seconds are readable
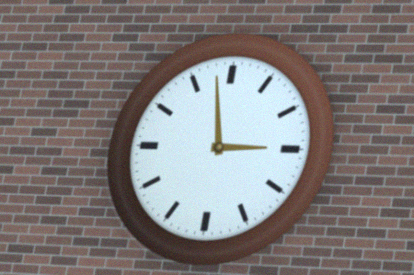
**2:58**
